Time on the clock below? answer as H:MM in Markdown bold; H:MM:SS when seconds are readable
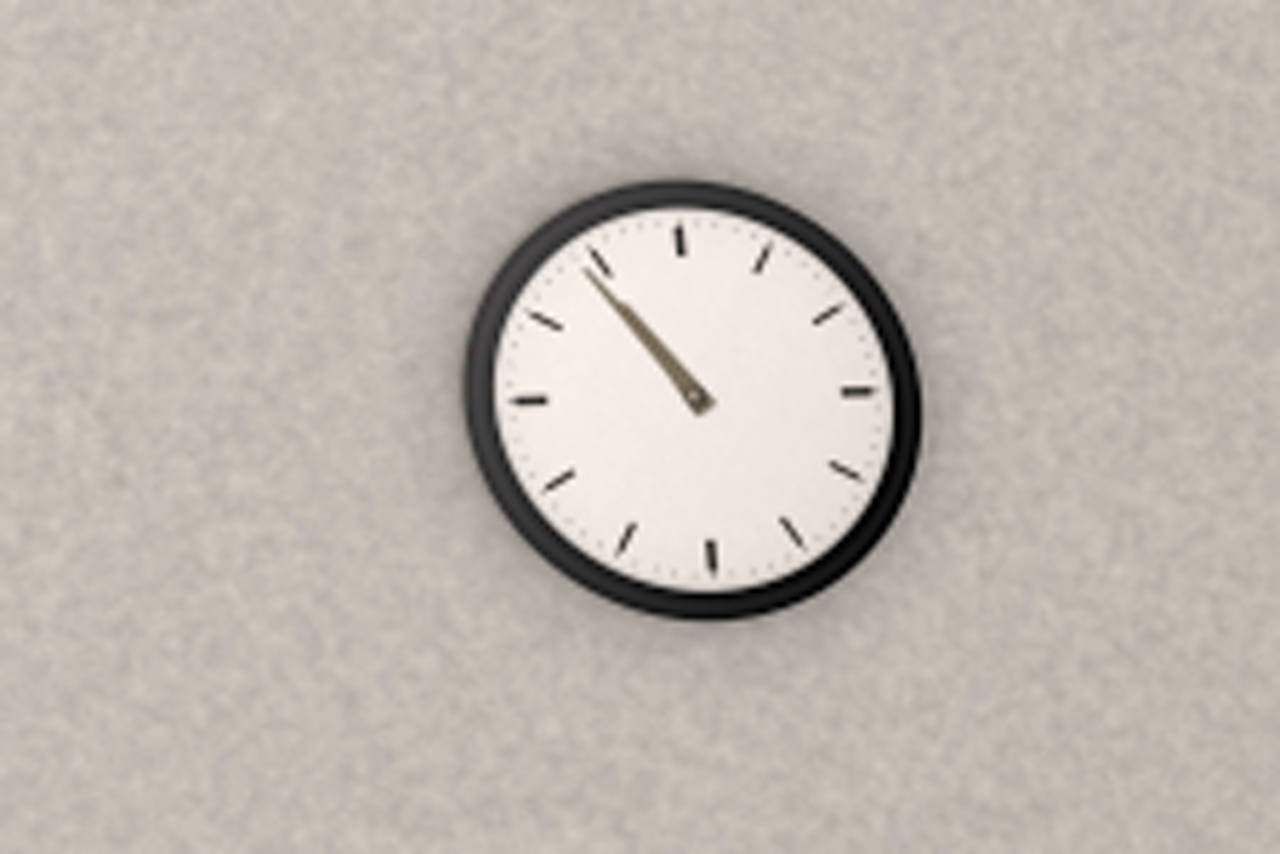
**10:54**
